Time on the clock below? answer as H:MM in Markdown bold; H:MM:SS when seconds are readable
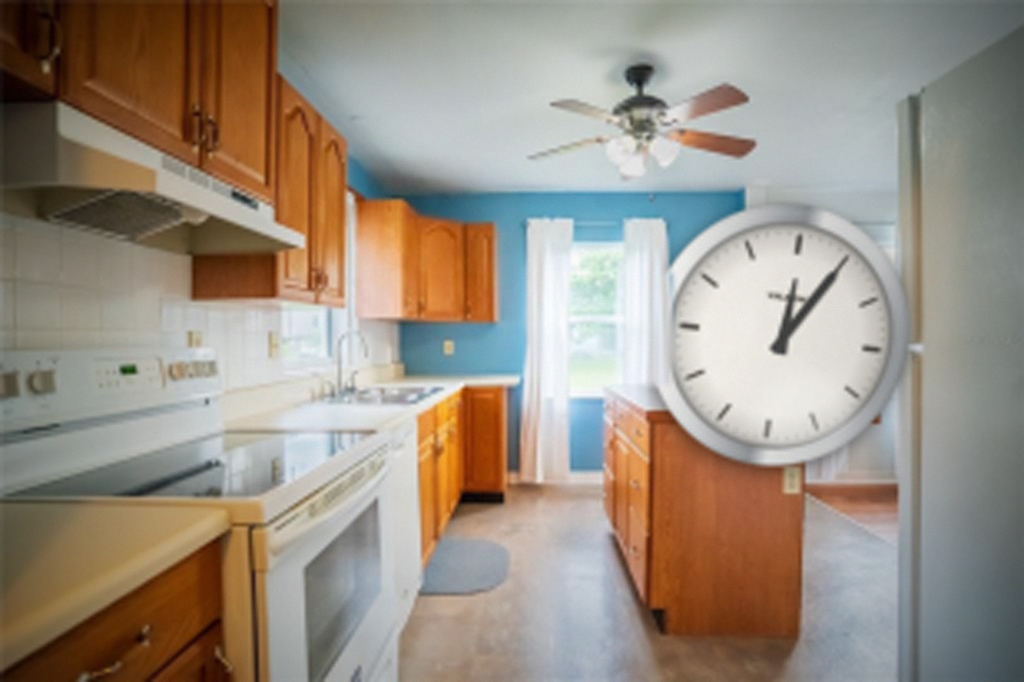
**12:05**
